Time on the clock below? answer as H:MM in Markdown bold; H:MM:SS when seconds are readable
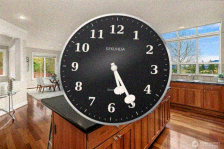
**5:25**
